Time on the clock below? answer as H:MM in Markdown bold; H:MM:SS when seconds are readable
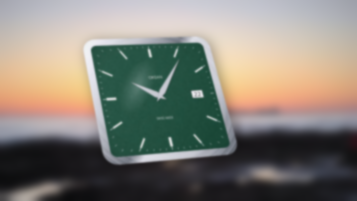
**10:06**
